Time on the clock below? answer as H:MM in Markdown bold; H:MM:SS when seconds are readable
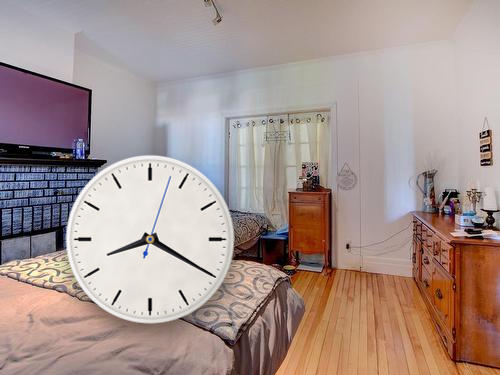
**8:20:03**
